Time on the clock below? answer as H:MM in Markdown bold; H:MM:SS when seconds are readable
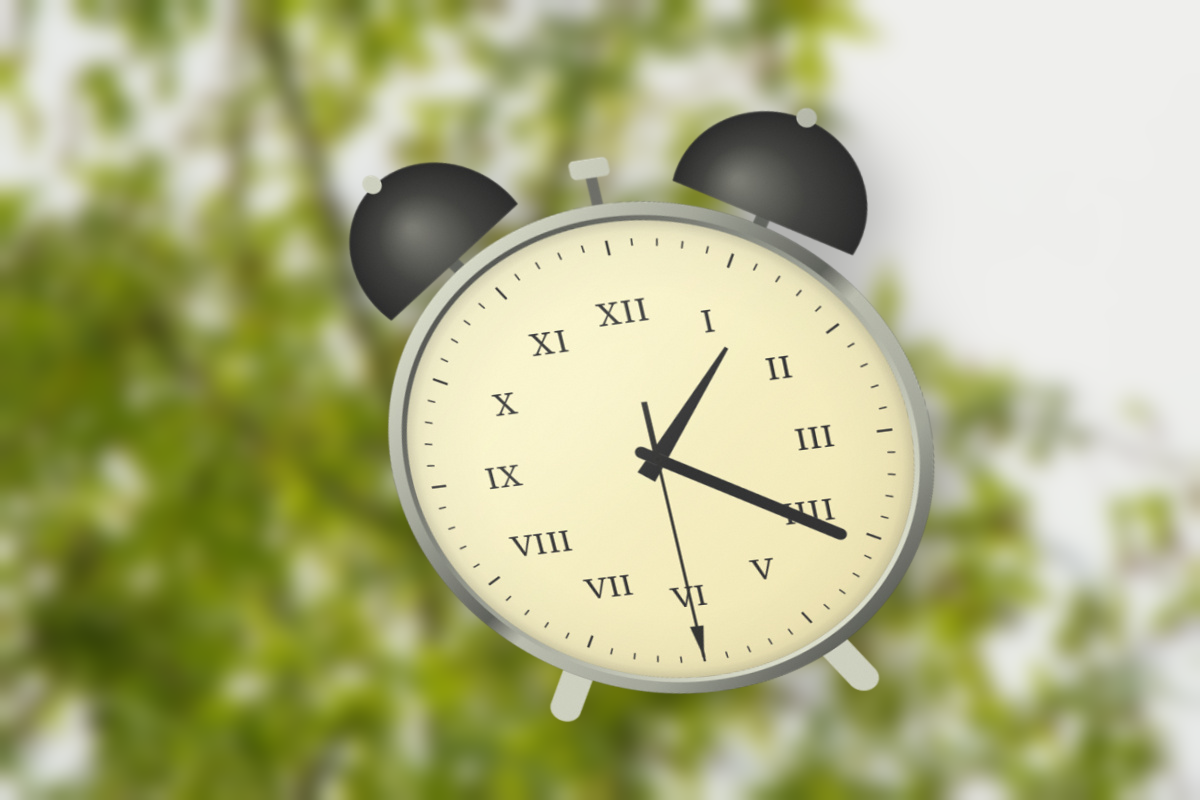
**1:20:30**
